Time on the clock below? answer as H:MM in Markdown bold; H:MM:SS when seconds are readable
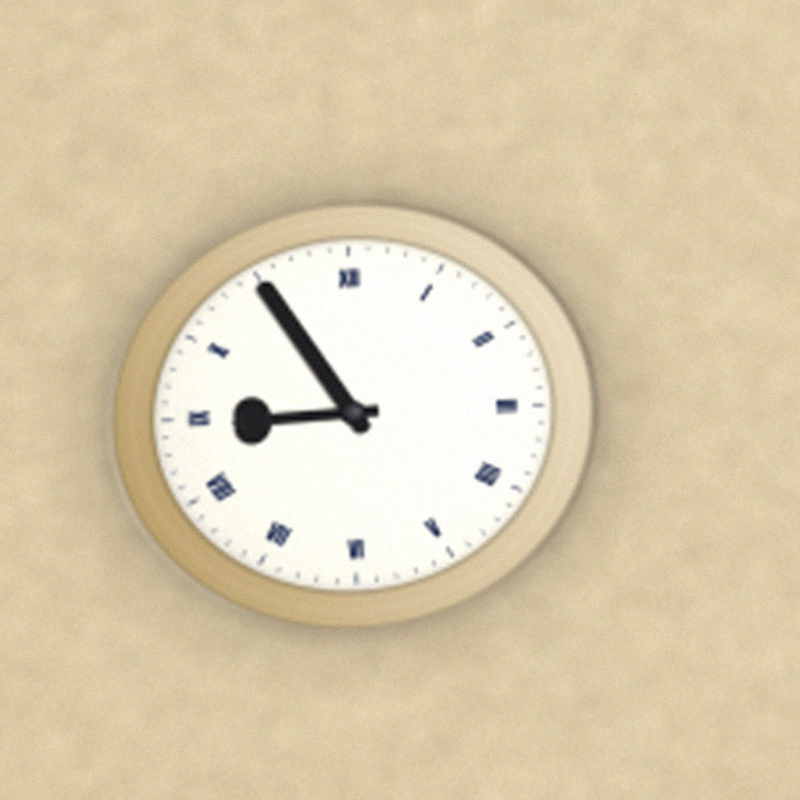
**8:55**
